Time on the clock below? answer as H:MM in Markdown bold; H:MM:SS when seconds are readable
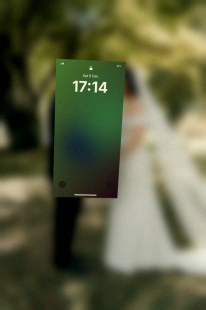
**17:14**
